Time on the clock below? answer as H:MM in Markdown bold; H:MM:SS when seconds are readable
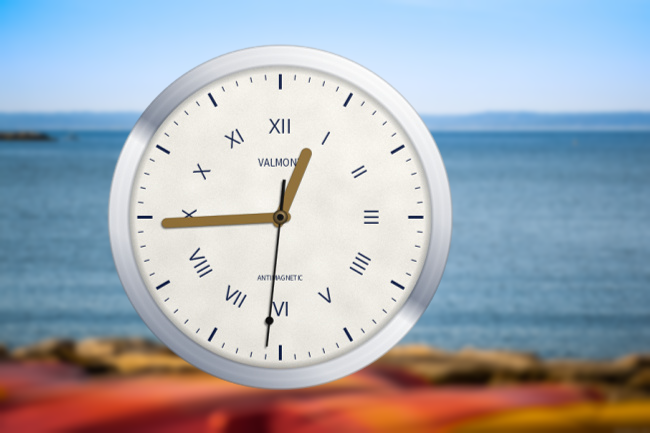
**12:44:31**
